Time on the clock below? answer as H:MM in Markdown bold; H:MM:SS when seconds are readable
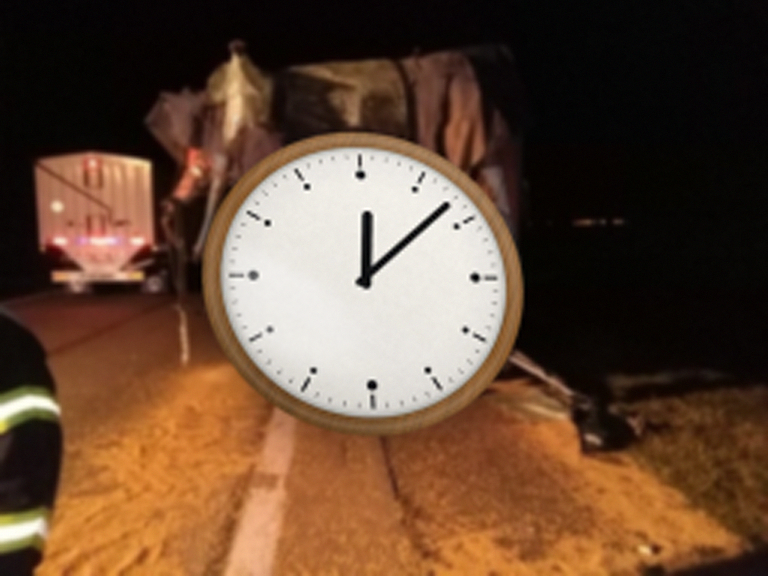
**12:08**
